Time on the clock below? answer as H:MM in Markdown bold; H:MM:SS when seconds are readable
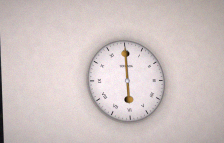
**6:00**
